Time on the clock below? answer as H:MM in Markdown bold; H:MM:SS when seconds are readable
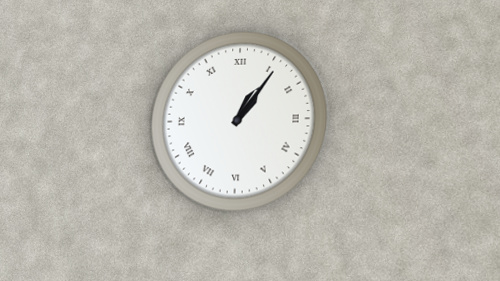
**1:06**
